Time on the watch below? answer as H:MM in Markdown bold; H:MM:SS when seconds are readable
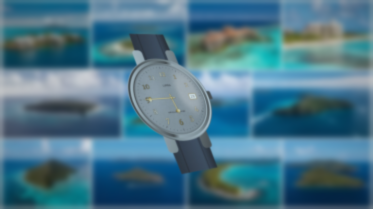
**5:45**
